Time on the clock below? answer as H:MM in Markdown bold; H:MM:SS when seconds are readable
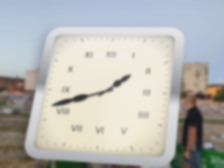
**1:42**
